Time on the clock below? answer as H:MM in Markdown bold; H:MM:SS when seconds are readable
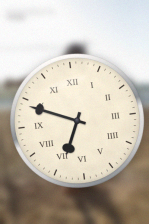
**6:49**
